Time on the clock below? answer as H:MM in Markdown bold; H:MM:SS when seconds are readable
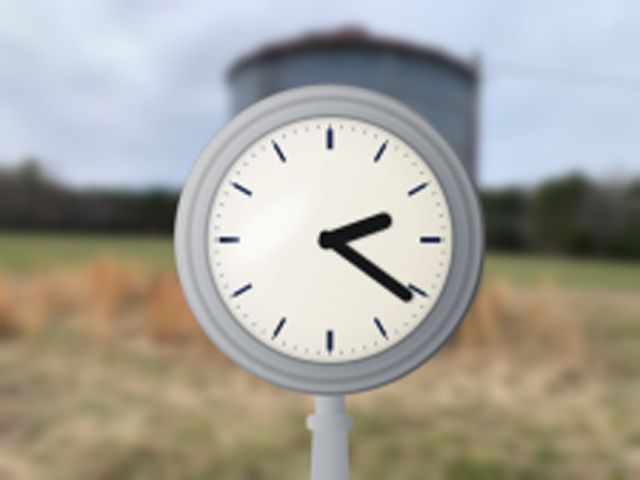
**2:21**
